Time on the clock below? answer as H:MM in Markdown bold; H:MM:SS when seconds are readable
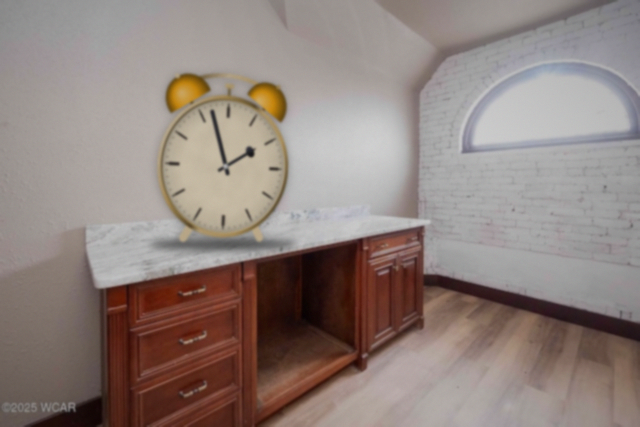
**1:57**
